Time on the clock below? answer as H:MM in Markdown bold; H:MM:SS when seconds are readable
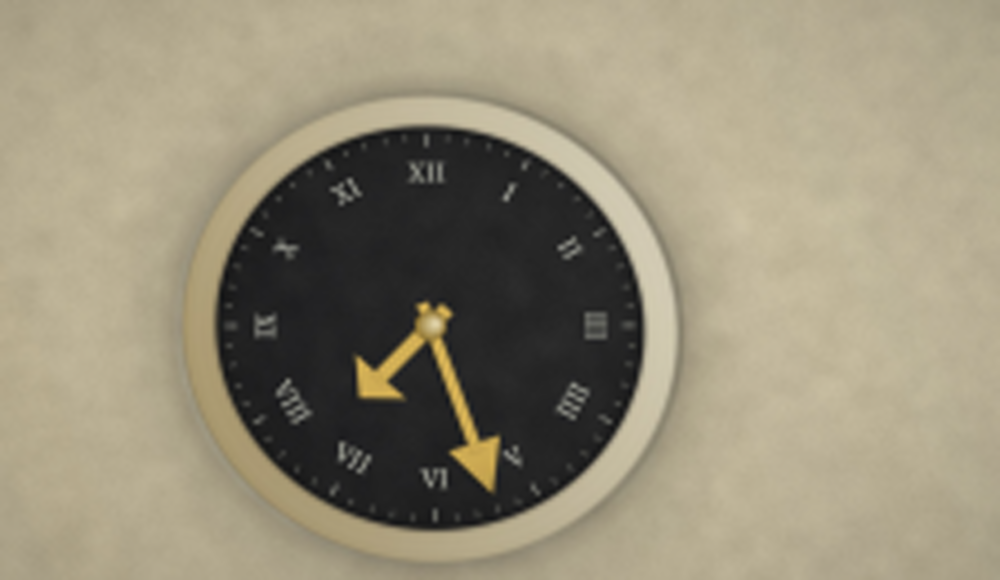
**7:27**
